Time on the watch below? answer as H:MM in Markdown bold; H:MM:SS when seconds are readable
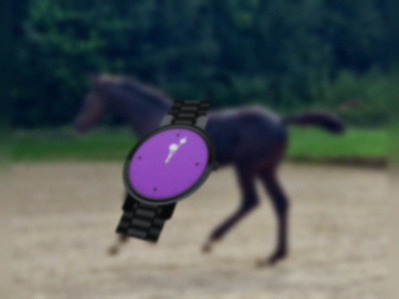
**12:03**
